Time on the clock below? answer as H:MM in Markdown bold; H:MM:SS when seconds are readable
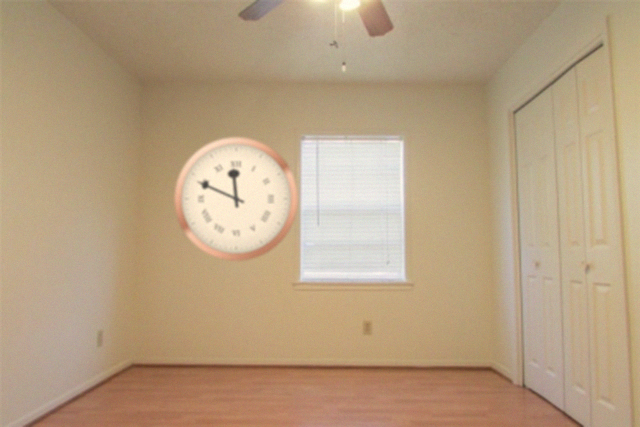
**11:49**
